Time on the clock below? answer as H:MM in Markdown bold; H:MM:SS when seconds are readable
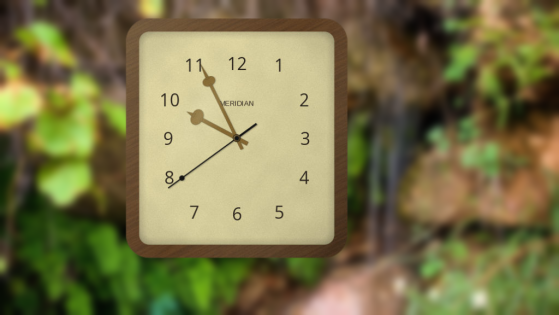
**9:55:39**
